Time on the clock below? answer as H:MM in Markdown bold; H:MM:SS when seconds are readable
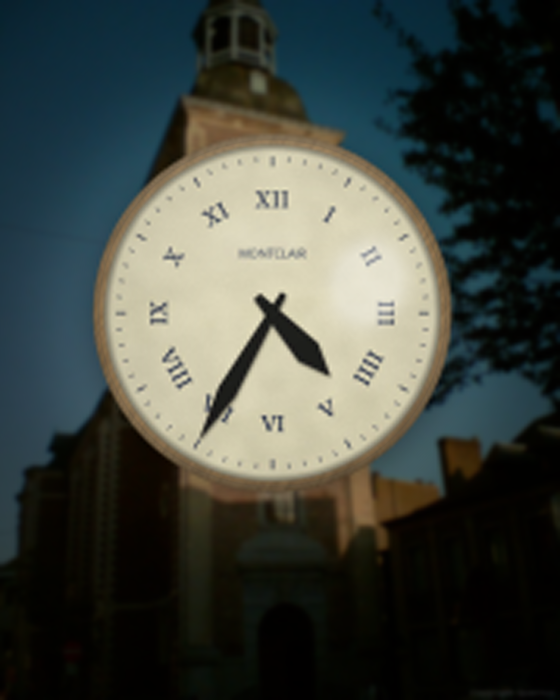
**4:35**
